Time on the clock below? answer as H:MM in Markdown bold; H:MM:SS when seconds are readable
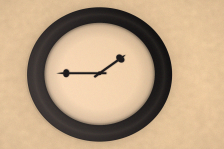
**1:45**
